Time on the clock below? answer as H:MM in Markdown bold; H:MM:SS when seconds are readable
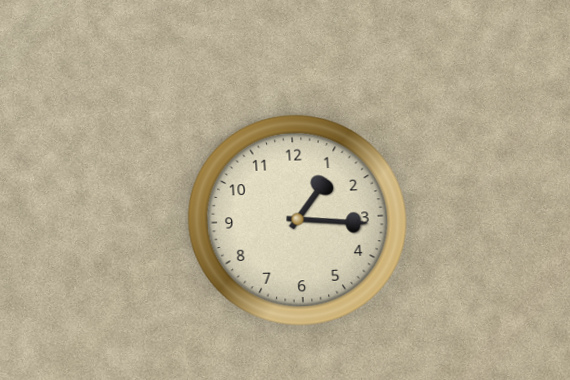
**1:16**
